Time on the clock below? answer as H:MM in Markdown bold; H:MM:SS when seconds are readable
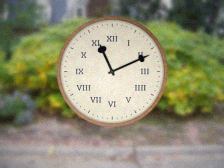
**11:11**
